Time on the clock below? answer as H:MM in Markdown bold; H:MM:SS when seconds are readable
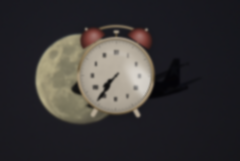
**7:36**
